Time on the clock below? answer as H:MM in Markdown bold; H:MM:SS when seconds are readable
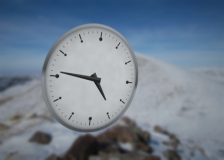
**4:46**
